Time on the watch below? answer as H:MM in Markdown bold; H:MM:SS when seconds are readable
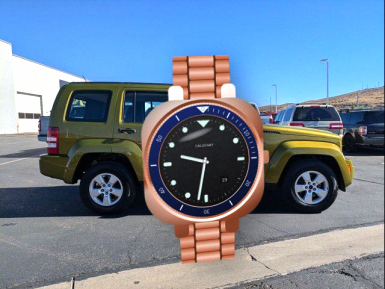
**9:32**
